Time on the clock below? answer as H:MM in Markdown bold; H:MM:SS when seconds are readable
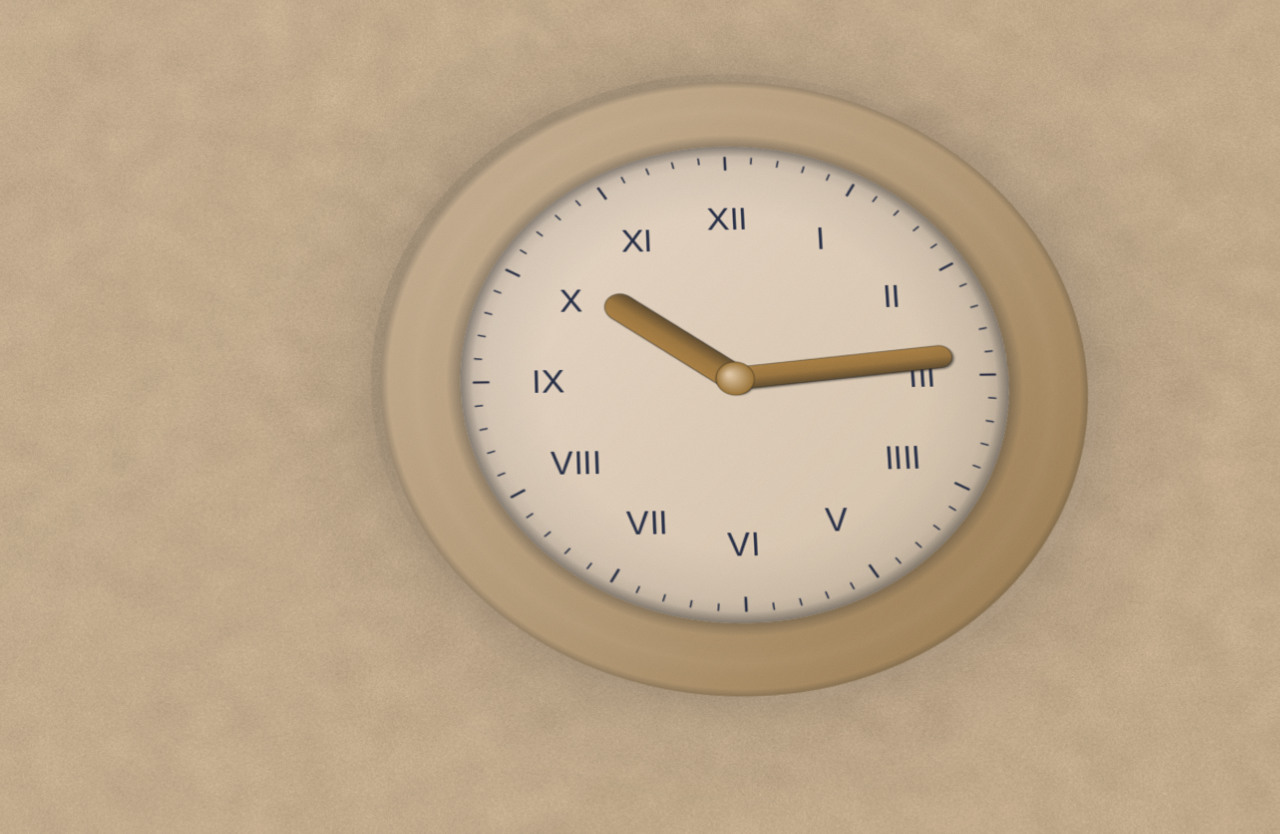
**10:14**
